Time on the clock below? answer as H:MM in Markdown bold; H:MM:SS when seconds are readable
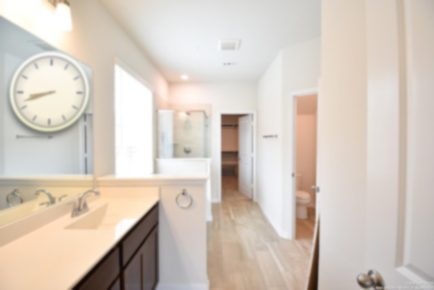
**8:42**
